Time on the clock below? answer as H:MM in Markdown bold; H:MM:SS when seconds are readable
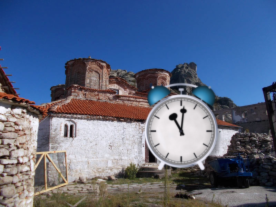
**11:01**
